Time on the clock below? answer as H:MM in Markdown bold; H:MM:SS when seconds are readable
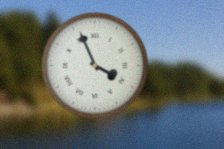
**3:56**
